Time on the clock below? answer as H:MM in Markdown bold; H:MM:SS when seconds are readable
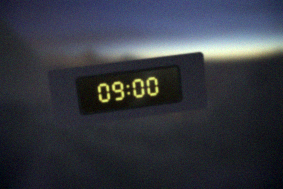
**9:00**
